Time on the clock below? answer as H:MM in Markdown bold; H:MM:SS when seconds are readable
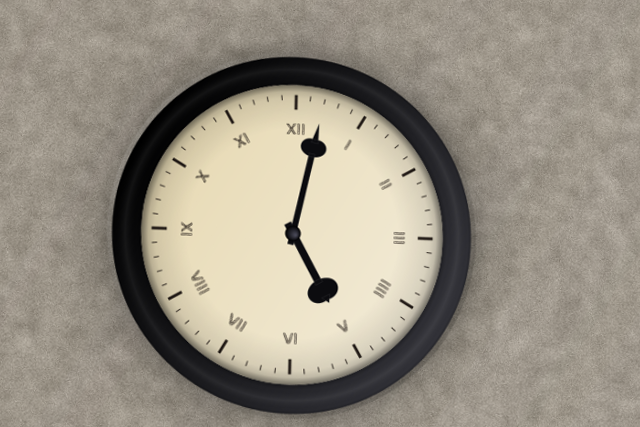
**5:02**
